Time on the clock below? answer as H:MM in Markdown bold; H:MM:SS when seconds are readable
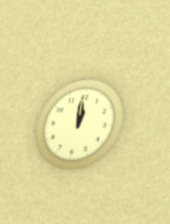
**11:59**
